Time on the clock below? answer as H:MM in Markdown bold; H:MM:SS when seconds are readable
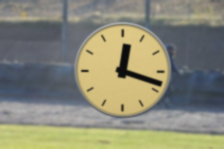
**12:18**
